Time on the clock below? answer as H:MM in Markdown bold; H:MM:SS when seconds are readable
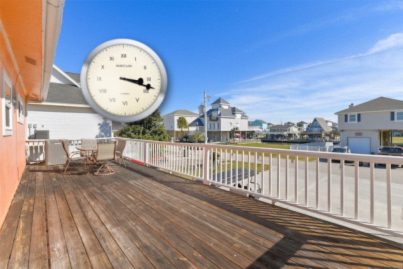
**3:18**
